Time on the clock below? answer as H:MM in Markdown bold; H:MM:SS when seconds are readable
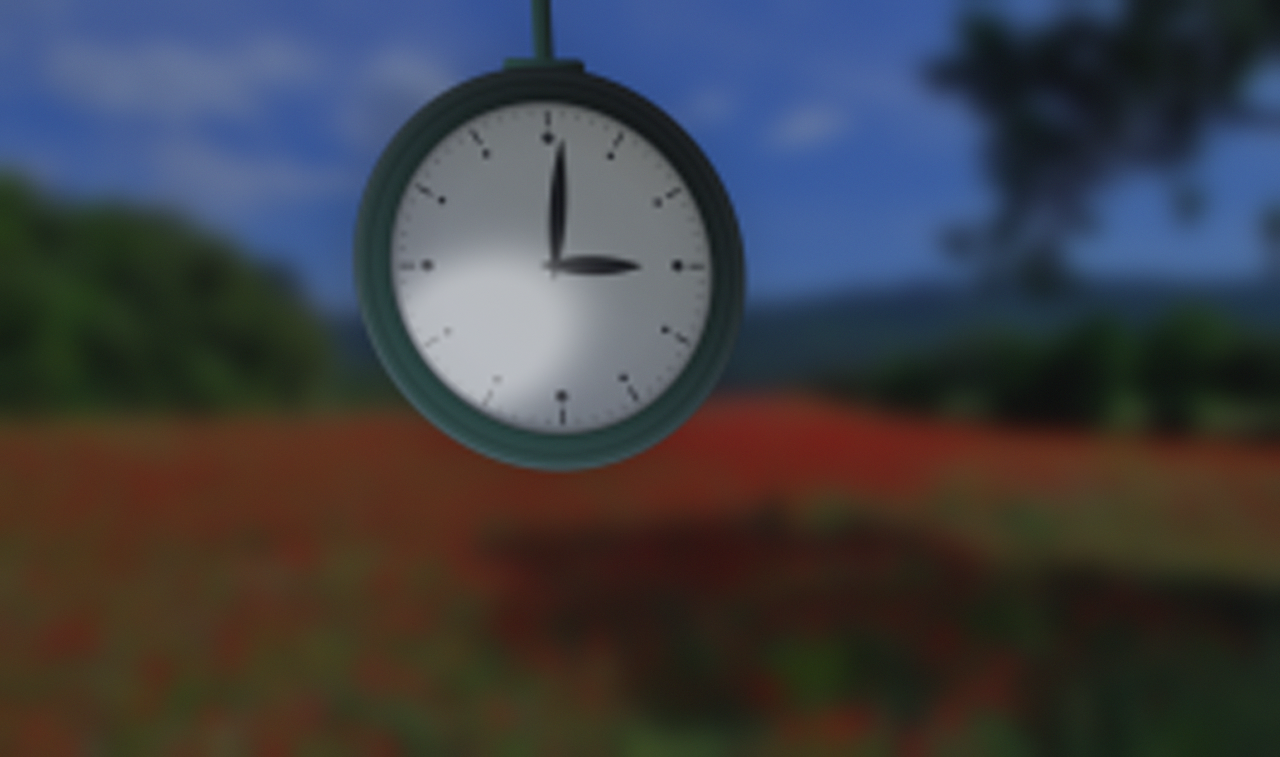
**3:01**
